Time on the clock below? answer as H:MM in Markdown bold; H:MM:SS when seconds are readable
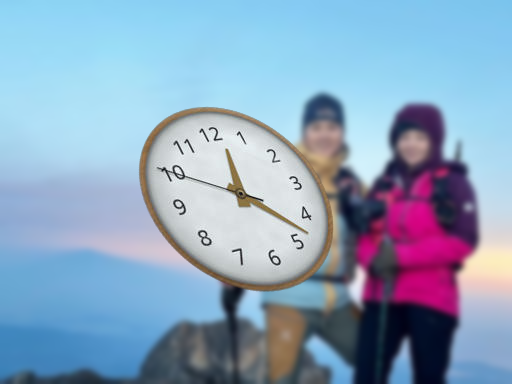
**12:22:50**
